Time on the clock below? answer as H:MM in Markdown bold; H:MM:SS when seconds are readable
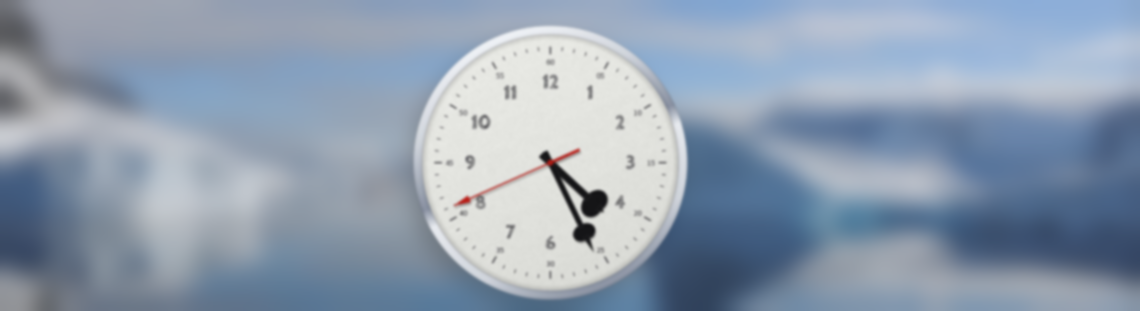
**4:25:41**
